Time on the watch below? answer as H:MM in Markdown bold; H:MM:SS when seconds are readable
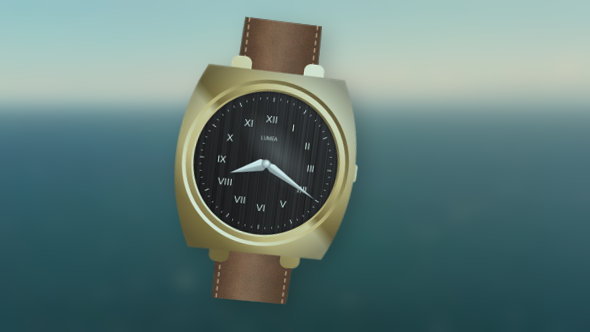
**8:20**
